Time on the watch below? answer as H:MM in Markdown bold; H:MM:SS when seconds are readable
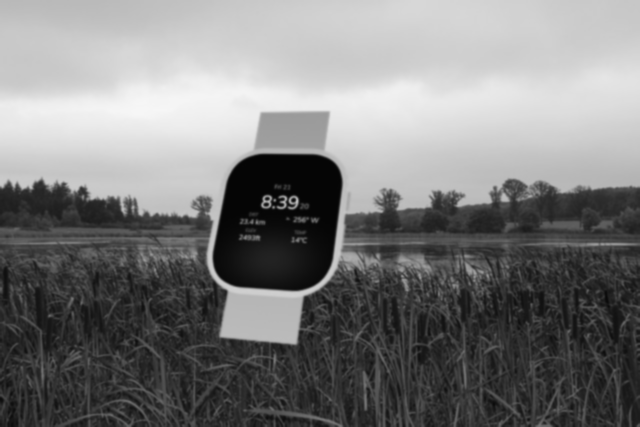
**8:39**
